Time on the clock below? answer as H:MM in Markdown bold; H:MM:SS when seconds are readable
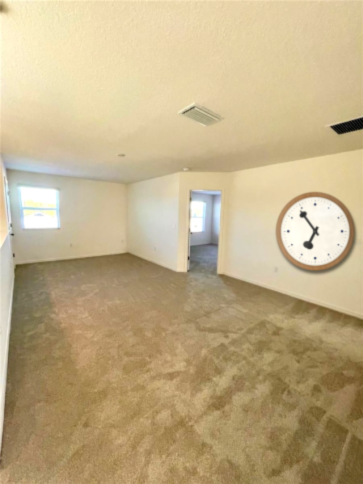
**6:54**
